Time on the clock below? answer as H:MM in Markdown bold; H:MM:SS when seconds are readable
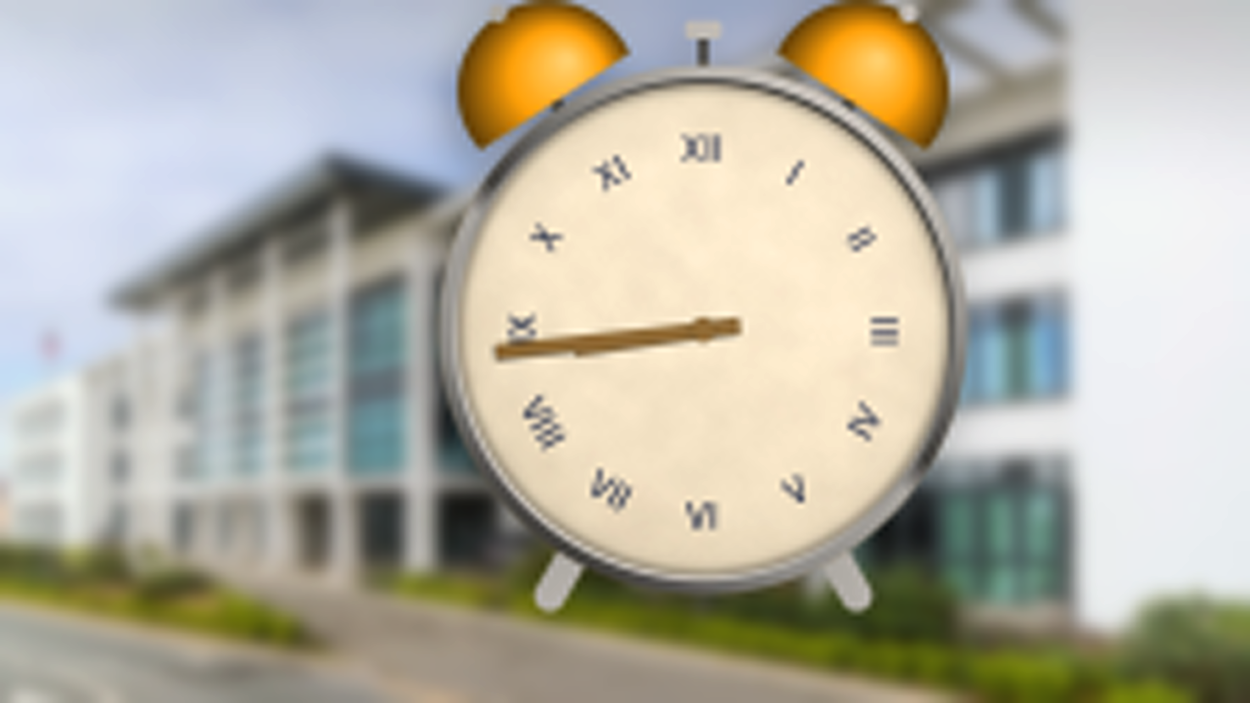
**8:44**
